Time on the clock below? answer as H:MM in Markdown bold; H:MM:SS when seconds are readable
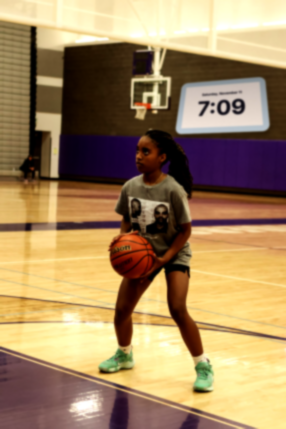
**7:09**
